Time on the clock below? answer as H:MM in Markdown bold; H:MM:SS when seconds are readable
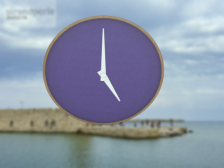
**5:00**
